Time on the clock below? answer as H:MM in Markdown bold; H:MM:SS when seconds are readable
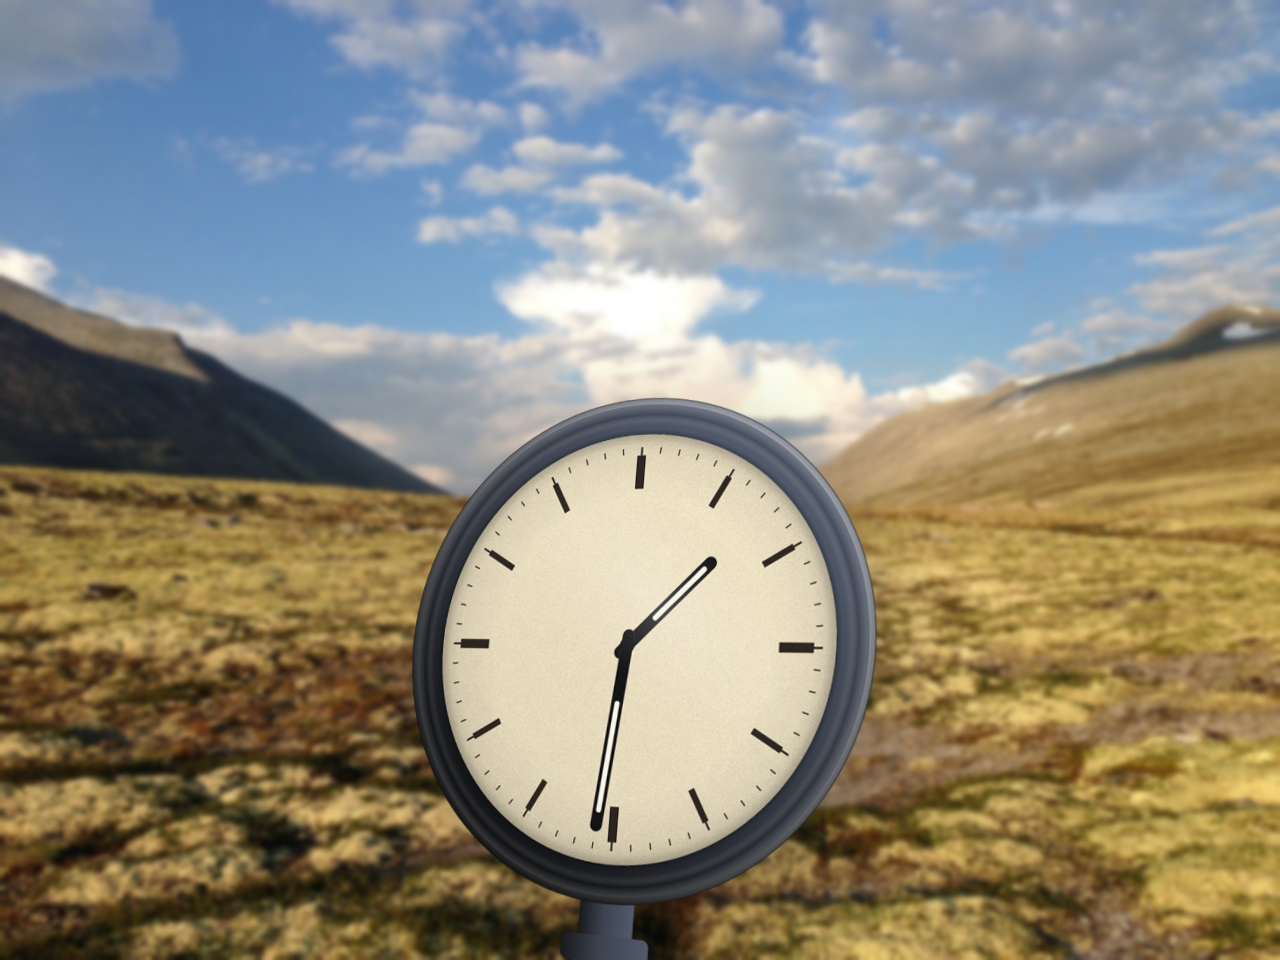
**1:31**
